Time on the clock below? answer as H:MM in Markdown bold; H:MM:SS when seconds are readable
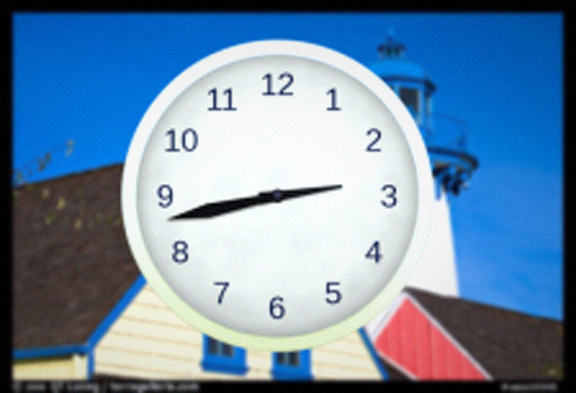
**2:43**
